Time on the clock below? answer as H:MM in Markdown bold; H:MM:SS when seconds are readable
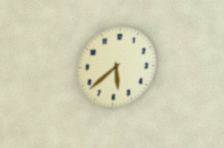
**5:38**
